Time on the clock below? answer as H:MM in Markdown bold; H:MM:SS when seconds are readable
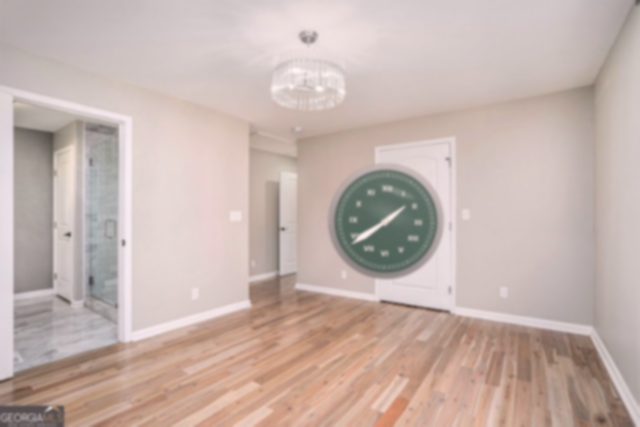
**1:39**
